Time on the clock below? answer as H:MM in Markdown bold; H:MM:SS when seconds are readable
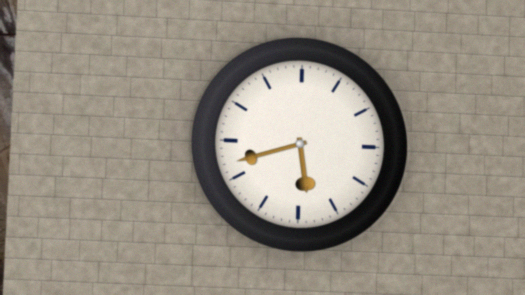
**5:42**
